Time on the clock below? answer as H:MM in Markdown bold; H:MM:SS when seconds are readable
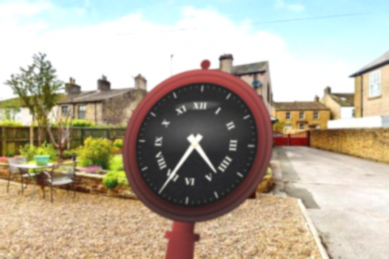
**4:35**
